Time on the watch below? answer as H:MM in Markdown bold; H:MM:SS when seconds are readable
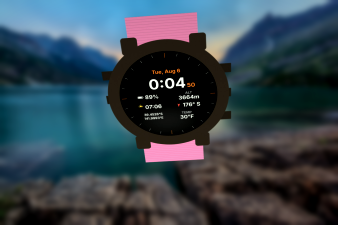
**0:04**
